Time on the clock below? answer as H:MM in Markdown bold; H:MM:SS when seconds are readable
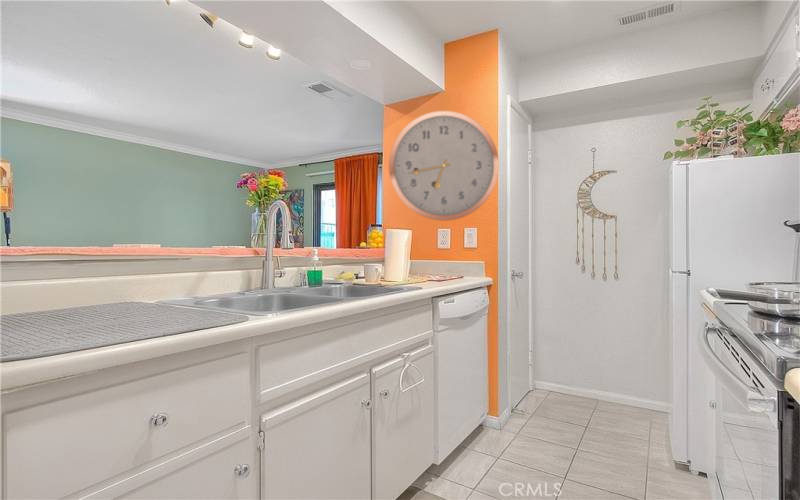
**6:43**
